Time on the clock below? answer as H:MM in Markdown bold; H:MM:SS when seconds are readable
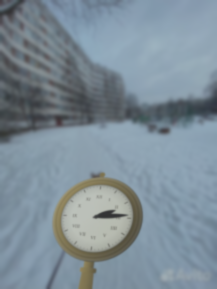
**2:14**
